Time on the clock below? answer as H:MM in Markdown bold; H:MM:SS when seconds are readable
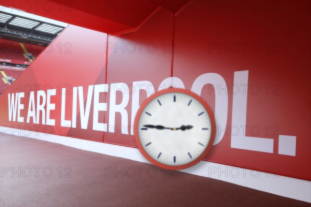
**2:46**
